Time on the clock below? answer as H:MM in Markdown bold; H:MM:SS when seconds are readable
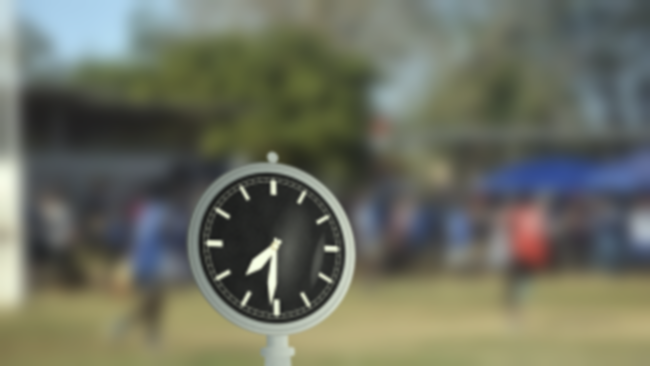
**7:31**
